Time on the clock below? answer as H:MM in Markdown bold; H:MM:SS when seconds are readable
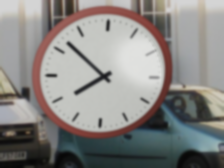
**7:52**
